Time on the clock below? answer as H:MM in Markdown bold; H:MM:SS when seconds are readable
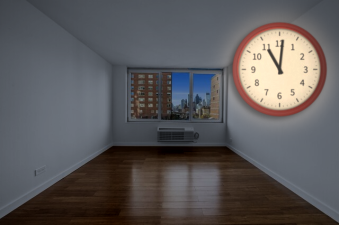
**11:01**
